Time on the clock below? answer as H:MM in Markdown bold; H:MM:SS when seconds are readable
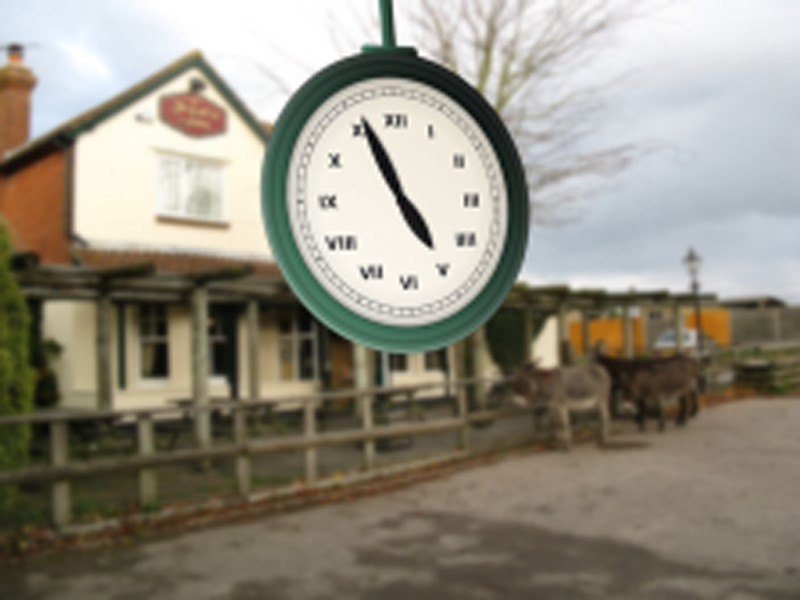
**4:56**
